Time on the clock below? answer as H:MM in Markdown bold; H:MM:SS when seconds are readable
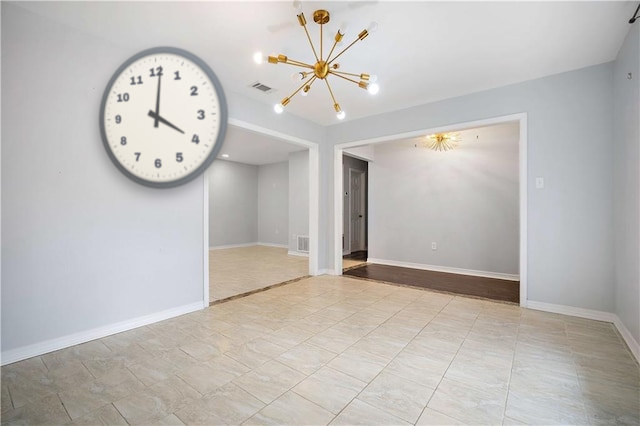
**4:01**
